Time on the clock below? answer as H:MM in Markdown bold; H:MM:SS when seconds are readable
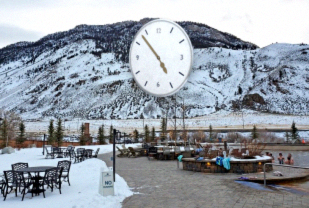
**4:53**
